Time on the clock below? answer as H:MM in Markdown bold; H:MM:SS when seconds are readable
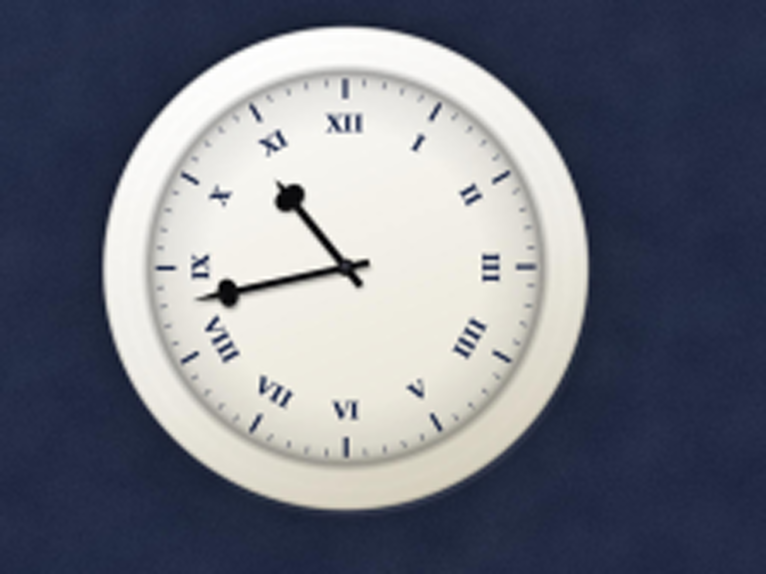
**10:43**
